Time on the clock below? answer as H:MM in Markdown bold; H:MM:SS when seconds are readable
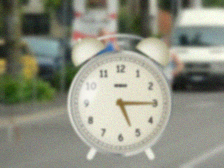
**5:15**
